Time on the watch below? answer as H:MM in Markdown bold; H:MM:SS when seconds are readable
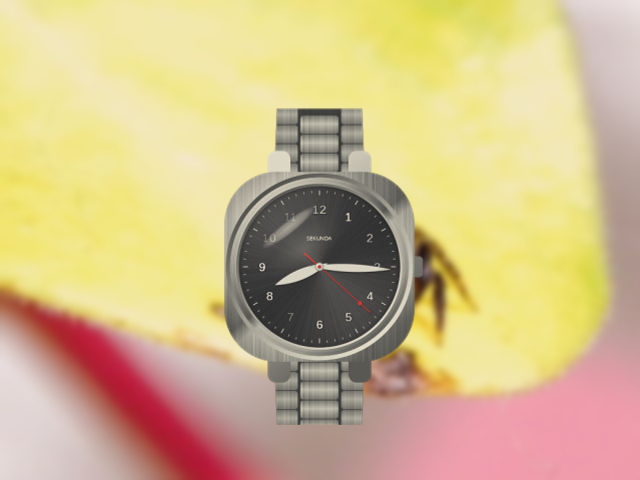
**8:15:22**
